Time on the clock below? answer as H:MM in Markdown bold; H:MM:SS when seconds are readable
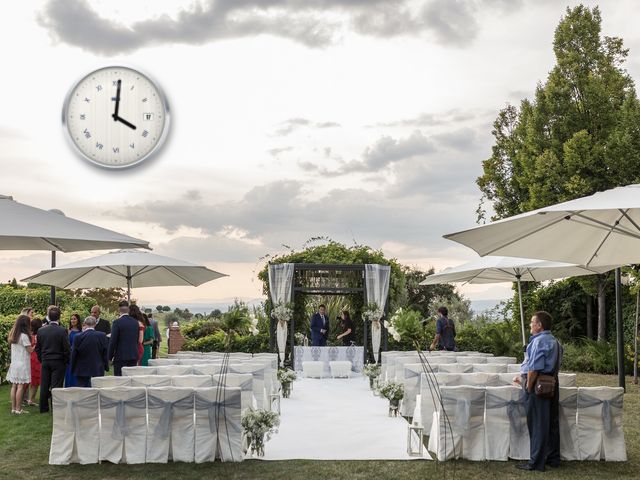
**4:01**
